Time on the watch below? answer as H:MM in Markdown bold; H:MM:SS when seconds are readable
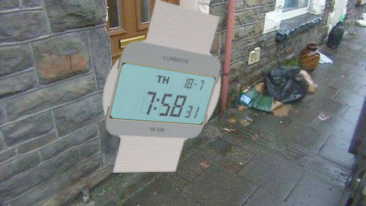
**7:58:31**
